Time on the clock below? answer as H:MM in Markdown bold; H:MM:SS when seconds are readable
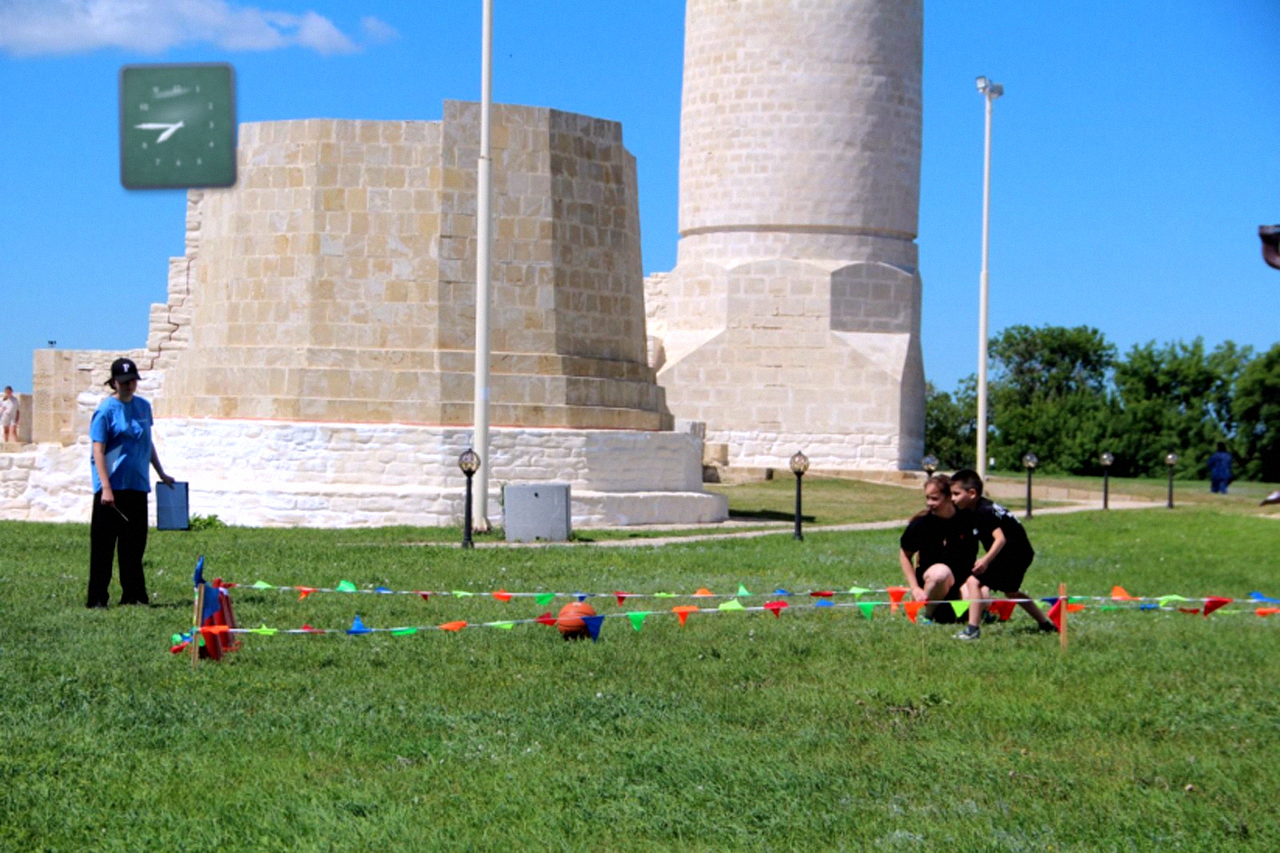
**7:45**
